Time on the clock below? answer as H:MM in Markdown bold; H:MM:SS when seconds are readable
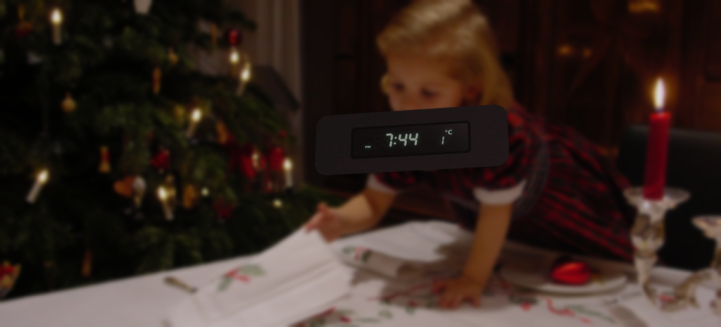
**7:44**
